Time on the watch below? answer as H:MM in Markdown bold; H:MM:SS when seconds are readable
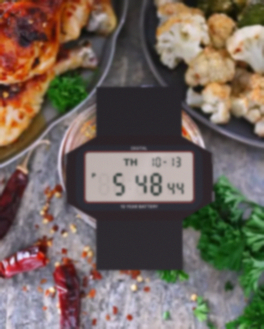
**5:48:44**
